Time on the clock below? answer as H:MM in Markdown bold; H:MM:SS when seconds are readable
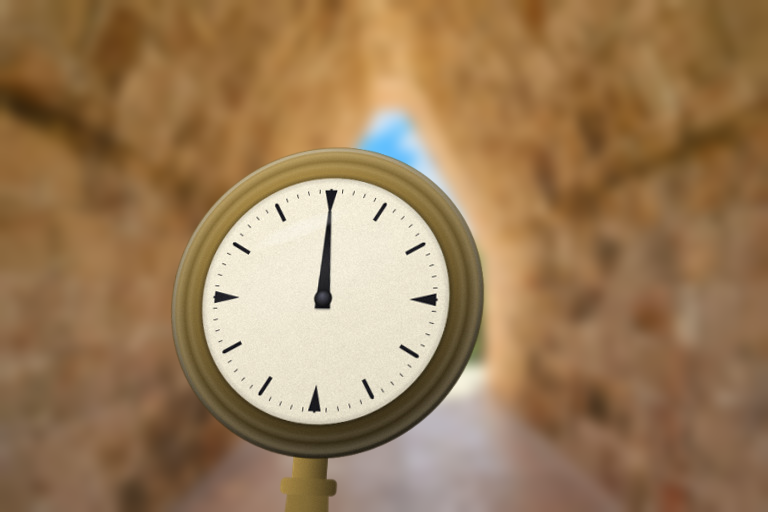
**12:00**
